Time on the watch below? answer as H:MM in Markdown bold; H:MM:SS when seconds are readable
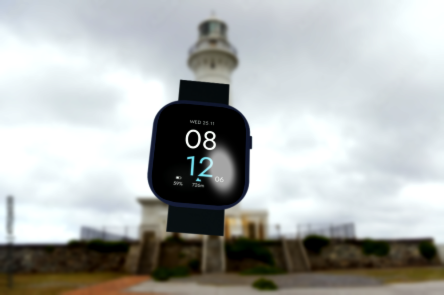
**8:12**
